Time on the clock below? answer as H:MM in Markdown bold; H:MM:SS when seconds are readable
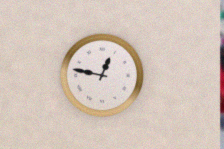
**12:47**
